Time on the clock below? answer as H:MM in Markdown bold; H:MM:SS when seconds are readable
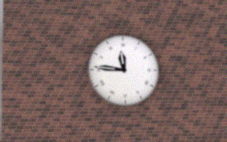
**11:46**
